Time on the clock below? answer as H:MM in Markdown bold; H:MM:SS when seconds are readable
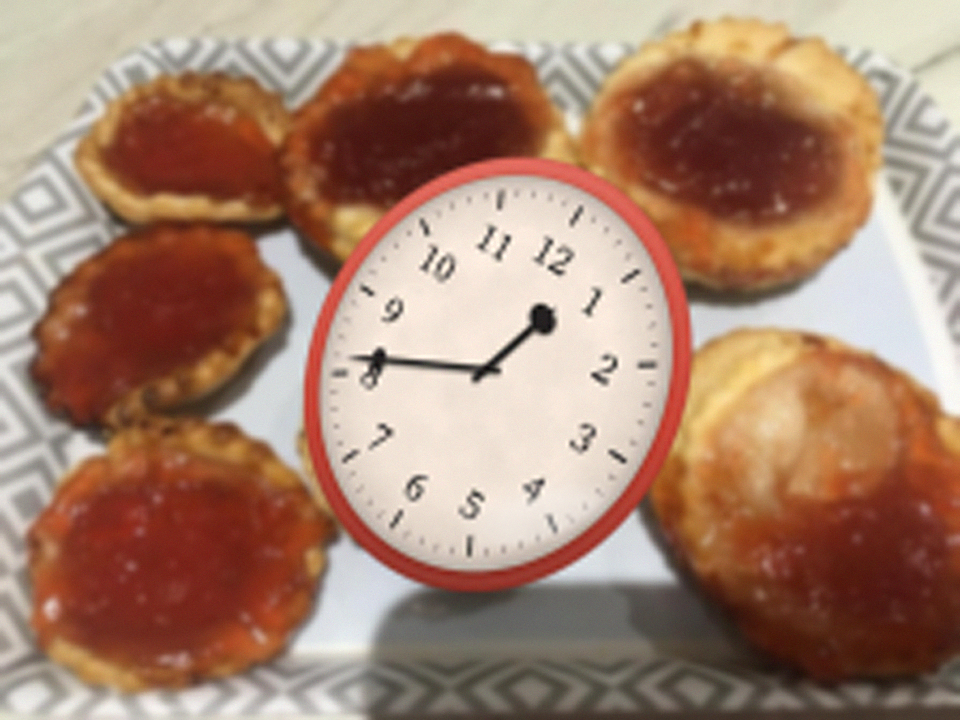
**12:41**
